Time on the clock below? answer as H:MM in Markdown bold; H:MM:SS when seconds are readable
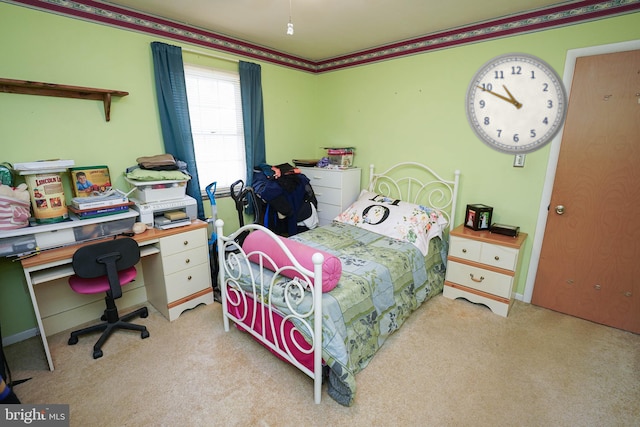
**10:49**
